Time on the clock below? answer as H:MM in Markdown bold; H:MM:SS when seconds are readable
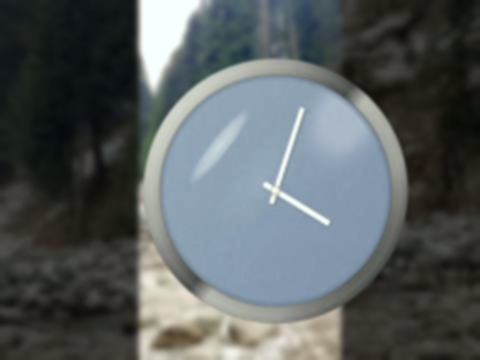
**4:03**
